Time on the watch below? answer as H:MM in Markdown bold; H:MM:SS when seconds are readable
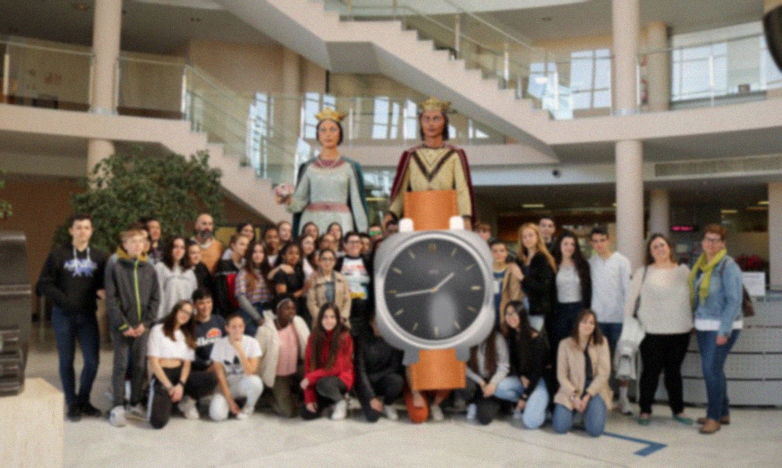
**1:44**
